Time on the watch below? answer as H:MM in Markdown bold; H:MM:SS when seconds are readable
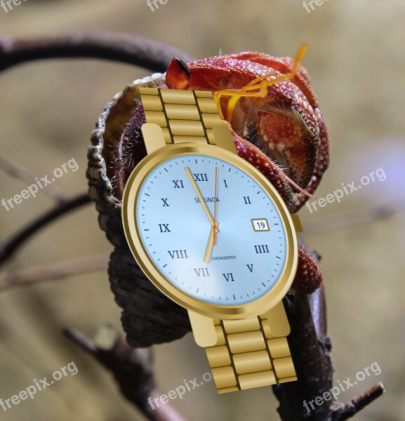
**6:58:03**
